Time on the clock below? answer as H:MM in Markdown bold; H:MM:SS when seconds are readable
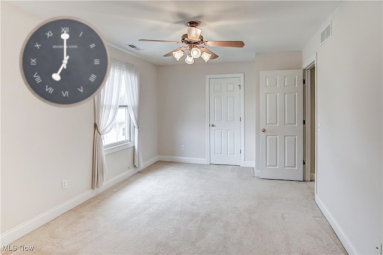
**7:00**
